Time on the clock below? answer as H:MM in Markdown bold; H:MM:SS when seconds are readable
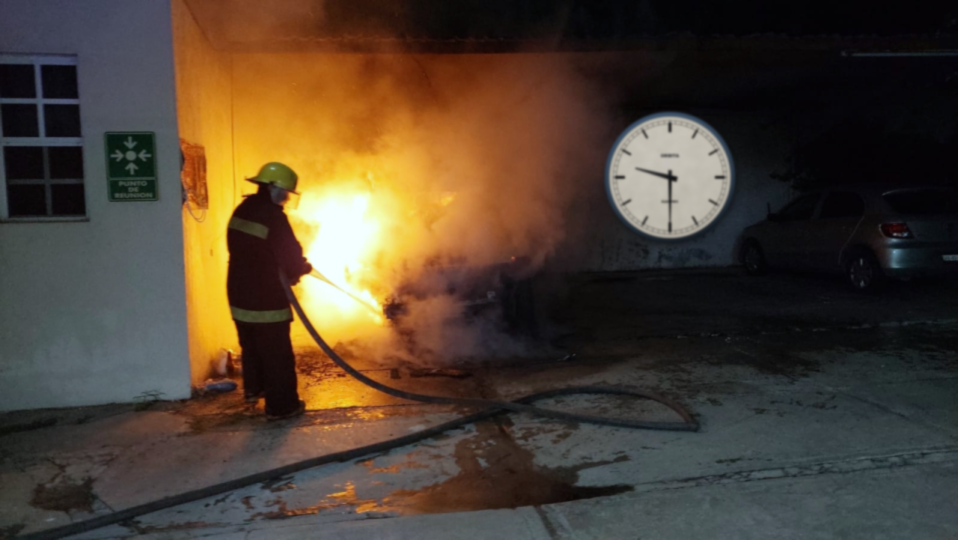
**9:30**
